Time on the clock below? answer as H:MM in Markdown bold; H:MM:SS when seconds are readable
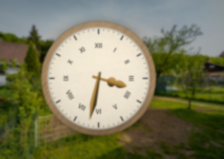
**3:32**
